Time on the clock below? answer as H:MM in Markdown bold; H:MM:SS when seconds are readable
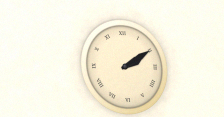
**2:10**
